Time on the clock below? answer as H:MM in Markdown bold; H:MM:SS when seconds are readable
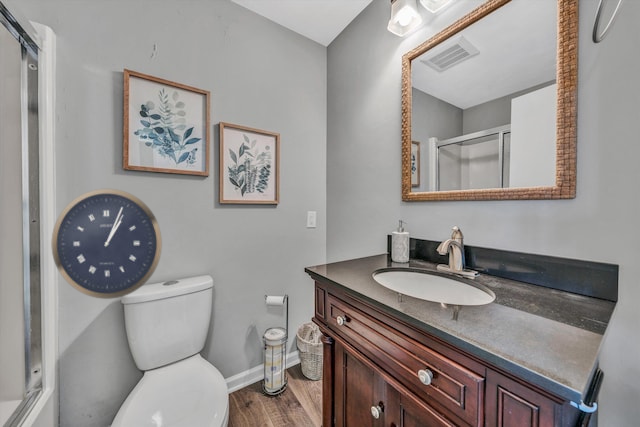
**1:04**
